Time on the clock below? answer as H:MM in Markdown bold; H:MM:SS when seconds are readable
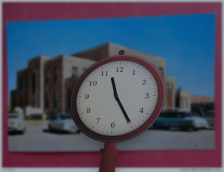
**11:25**
